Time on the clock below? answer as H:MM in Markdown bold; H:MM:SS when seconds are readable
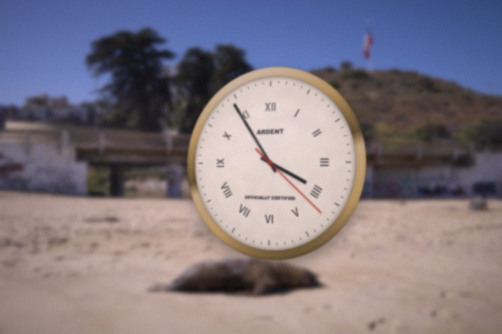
**3:54:22**
